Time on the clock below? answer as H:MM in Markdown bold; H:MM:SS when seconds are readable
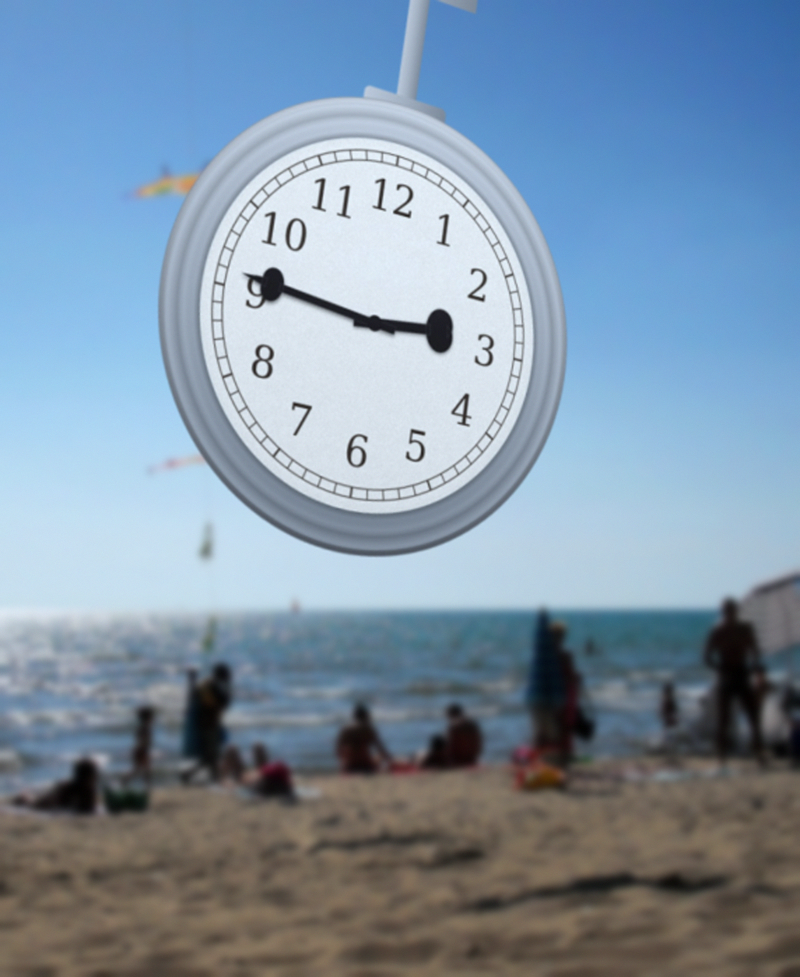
**2:46**
